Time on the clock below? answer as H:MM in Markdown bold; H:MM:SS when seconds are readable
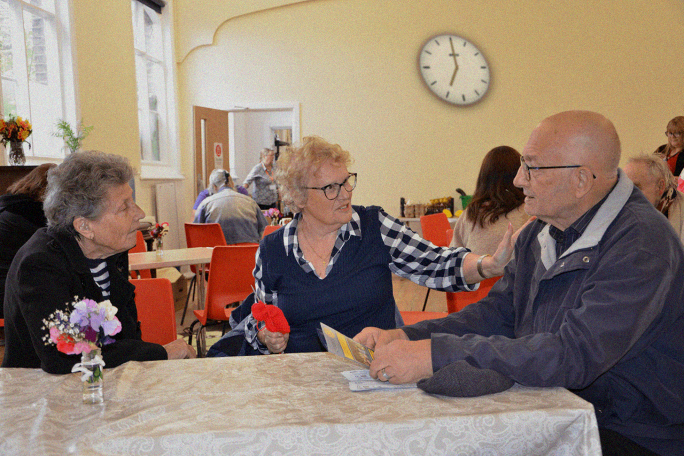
**7:00**
